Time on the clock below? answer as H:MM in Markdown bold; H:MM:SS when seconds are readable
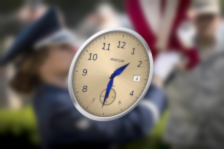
**1:31**
